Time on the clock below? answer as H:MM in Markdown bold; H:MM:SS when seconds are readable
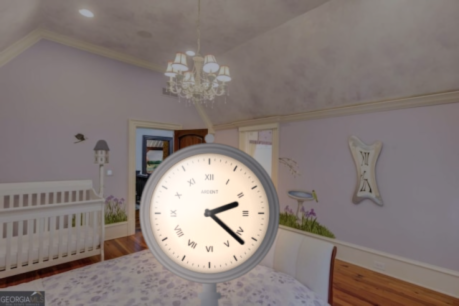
**2:22**
